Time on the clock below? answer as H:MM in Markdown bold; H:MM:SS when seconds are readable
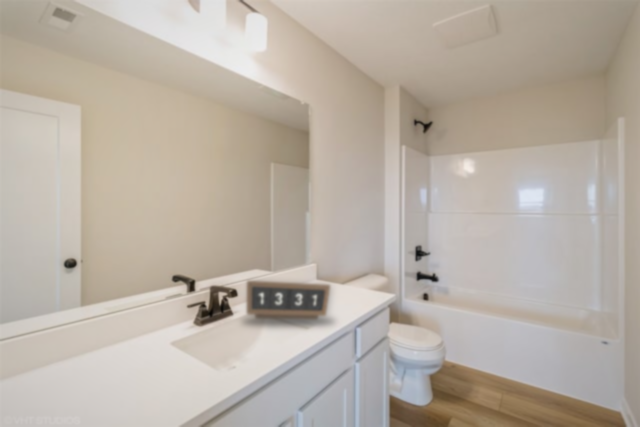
**13:31**
